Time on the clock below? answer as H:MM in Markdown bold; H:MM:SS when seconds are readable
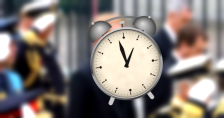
**12:58**
